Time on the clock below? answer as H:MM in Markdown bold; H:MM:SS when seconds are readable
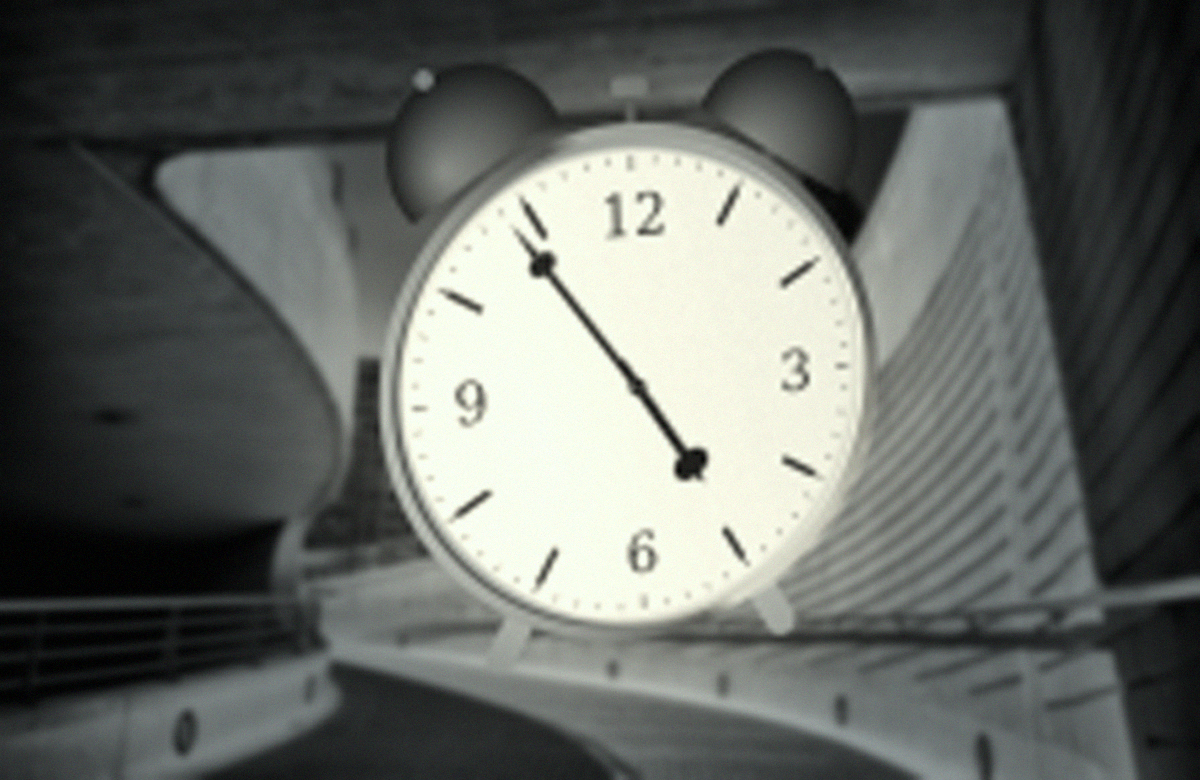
**4:54**
